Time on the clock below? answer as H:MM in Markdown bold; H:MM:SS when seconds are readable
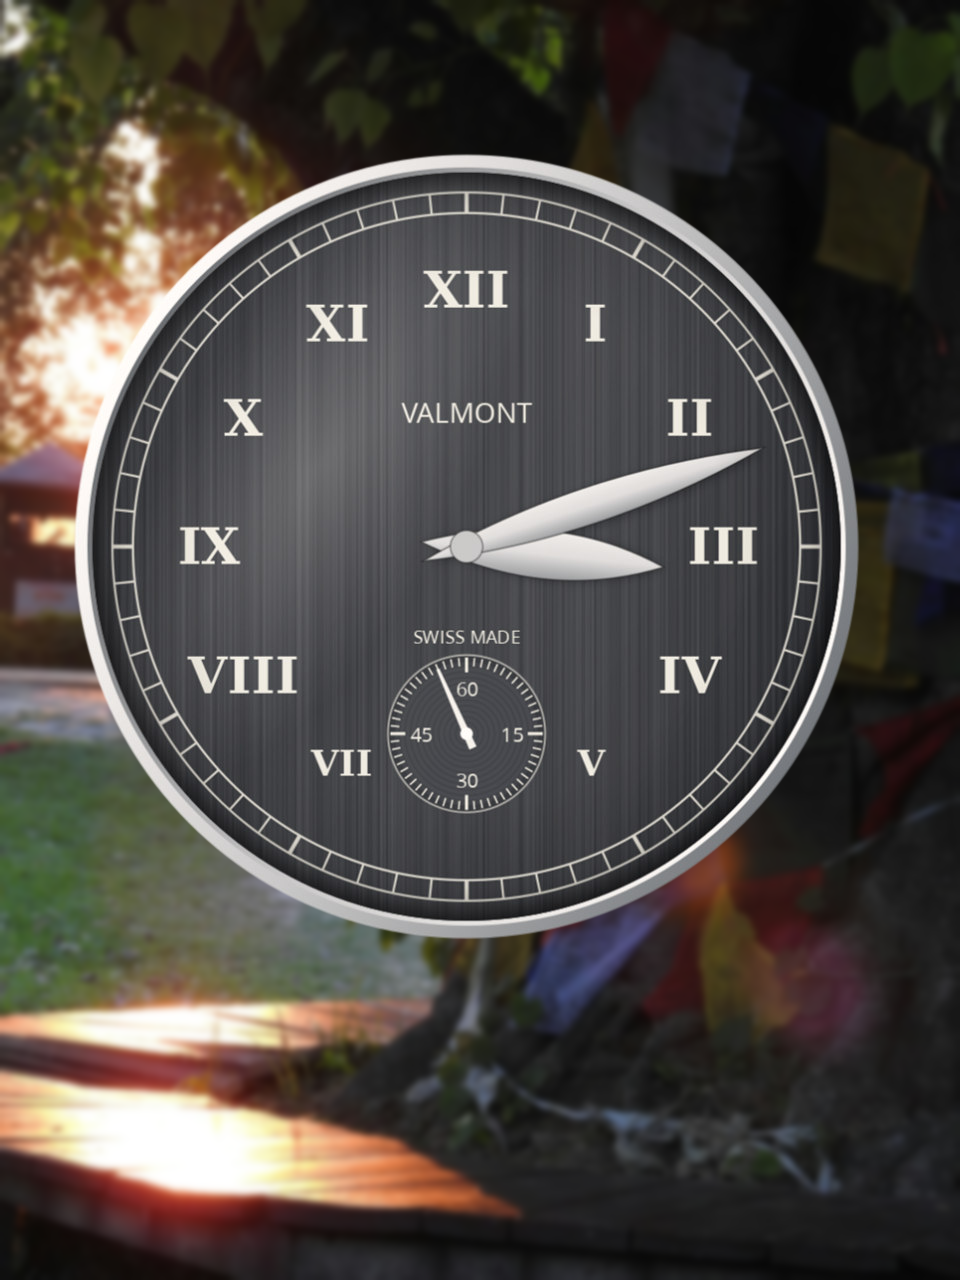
**3:11:56**
